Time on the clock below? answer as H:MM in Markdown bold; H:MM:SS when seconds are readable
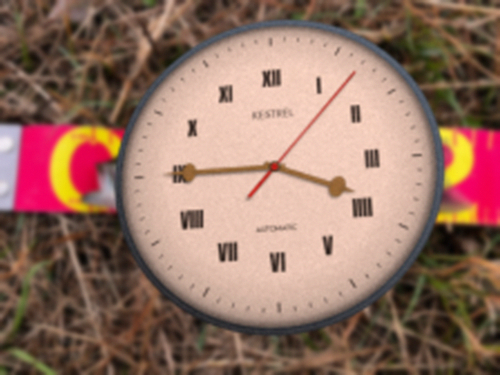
**3:45:07**
